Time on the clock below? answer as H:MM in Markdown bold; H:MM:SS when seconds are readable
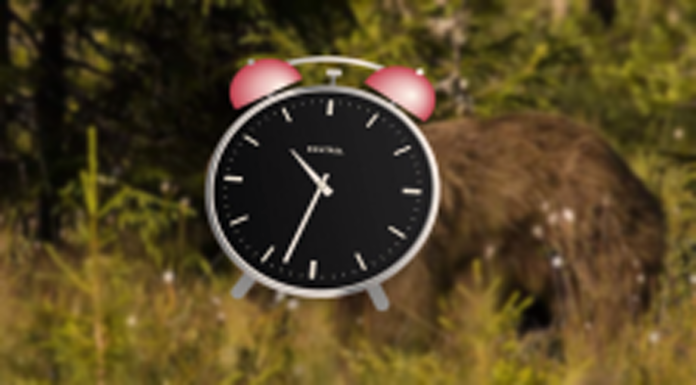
**10:33**
